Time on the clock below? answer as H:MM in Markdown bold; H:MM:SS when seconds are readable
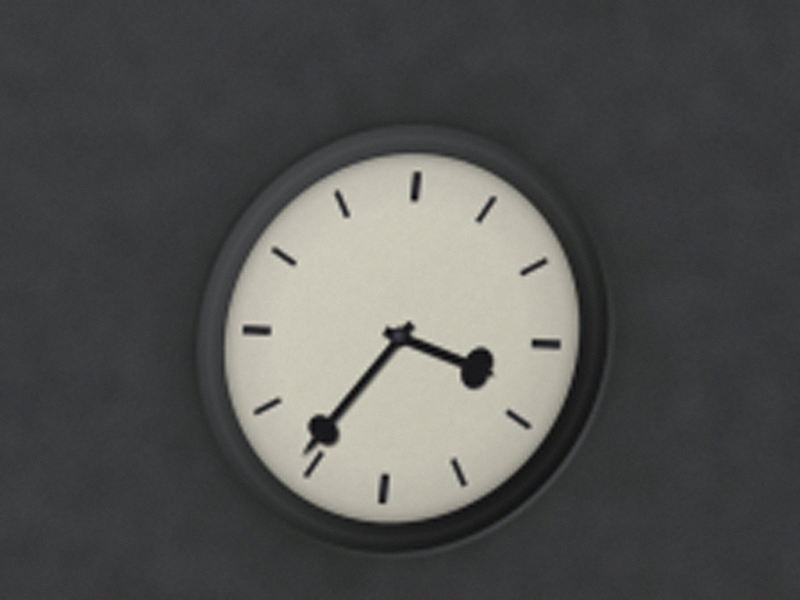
**3:36**
